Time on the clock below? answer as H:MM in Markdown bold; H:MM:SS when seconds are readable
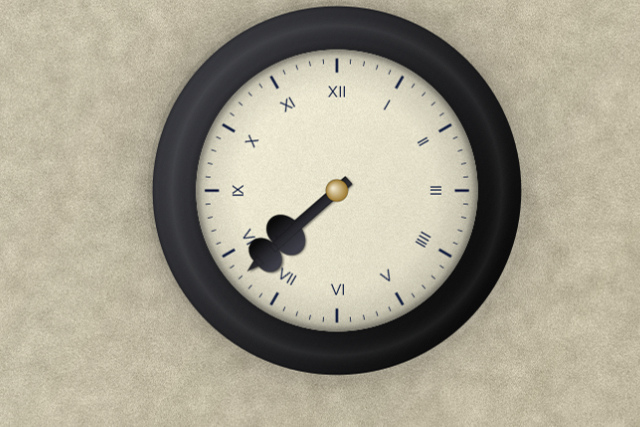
**7:38**
